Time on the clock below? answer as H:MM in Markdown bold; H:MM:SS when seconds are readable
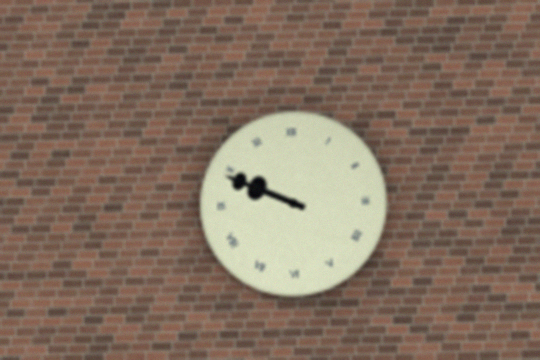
**9:49**
